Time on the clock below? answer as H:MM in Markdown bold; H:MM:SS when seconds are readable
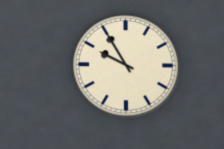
**9:55**
